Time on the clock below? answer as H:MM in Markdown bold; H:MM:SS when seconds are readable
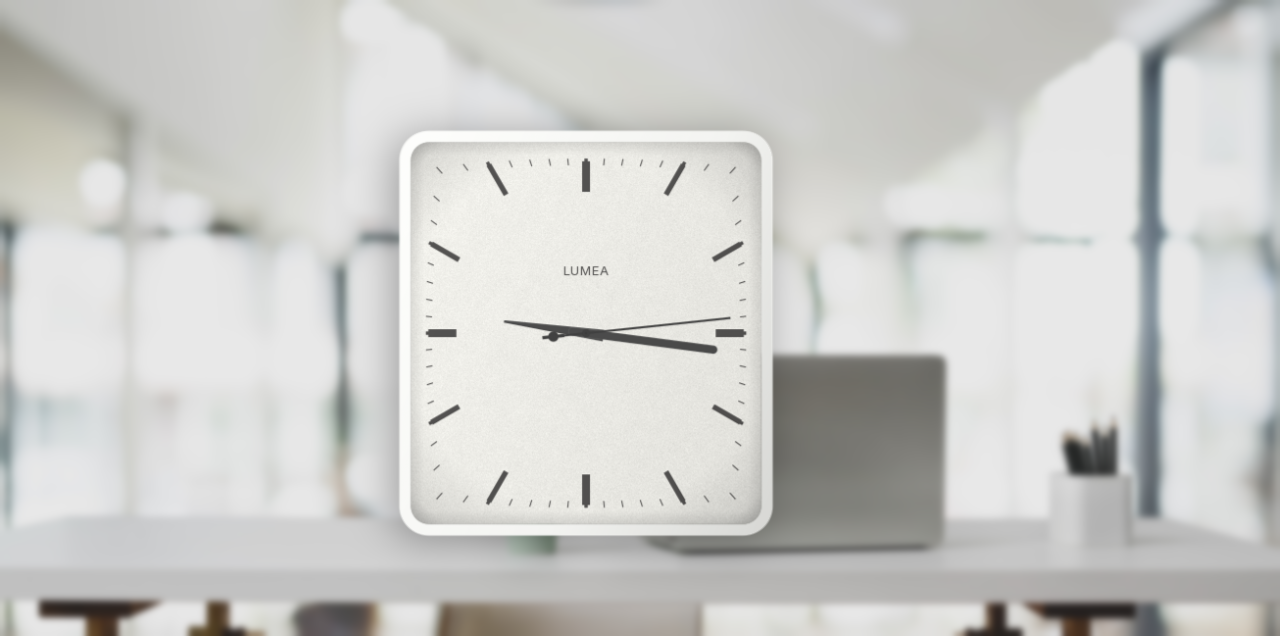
**9:16:14**
